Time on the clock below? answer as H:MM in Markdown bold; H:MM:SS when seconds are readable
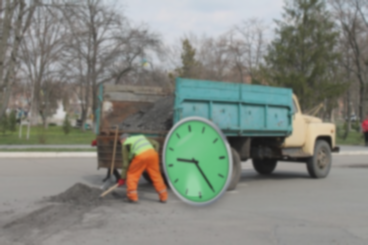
**9:25**
